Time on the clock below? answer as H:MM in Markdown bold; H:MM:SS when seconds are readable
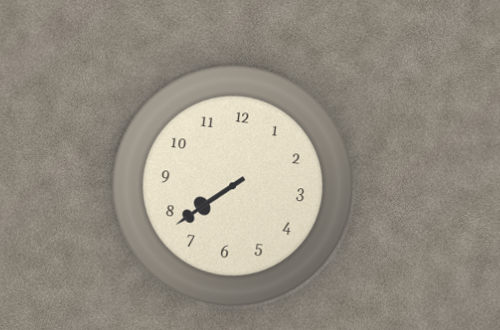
**7:38**
